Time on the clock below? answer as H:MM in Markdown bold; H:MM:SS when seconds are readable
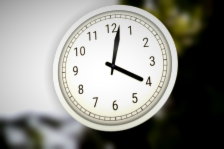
**4:02**
